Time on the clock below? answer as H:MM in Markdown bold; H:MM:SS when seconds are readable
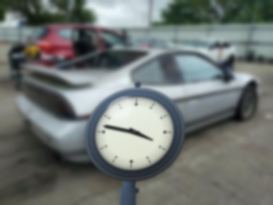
**3:47**
